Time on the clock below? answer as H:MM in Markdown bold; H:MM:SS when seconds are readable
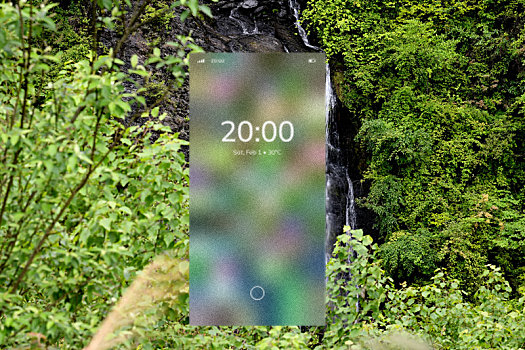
**20:00**
